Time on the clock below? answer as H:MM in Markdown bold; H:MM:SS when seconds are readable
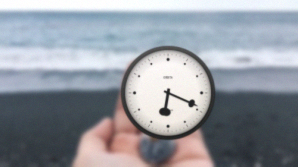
**6:19**
